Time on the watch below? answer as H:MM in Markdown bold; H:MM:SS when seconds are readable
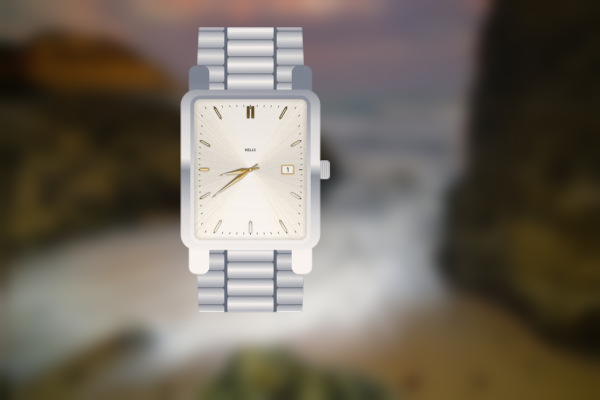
**8:39**
